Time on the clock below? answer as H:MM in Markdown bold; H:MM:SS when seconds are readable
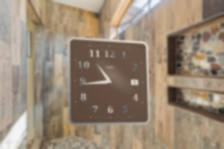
**10:44**
